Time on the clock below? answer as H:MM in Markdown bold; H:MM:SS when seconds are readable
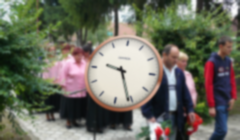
**9:26**
